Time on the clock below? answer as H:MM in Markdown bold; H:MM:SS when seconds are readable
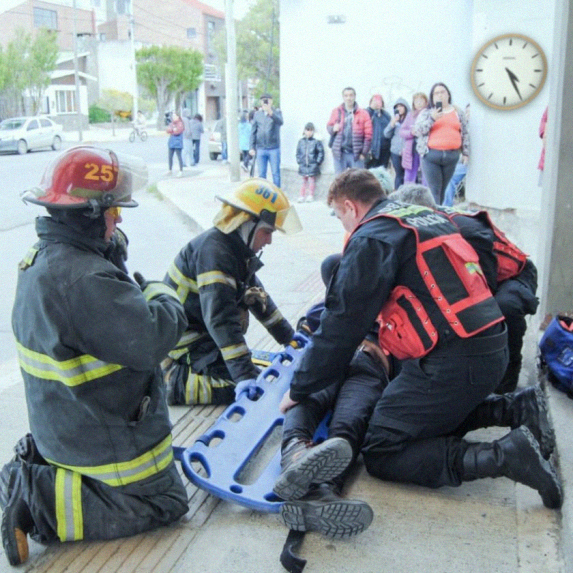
**4:25**
